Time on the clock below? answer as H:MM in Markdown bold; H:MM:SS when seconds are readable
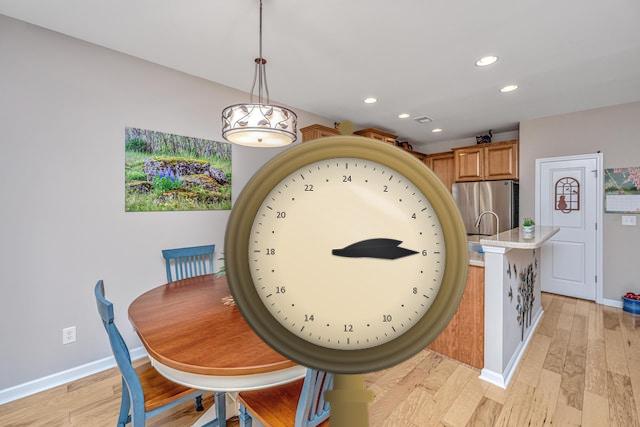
**5:15**
